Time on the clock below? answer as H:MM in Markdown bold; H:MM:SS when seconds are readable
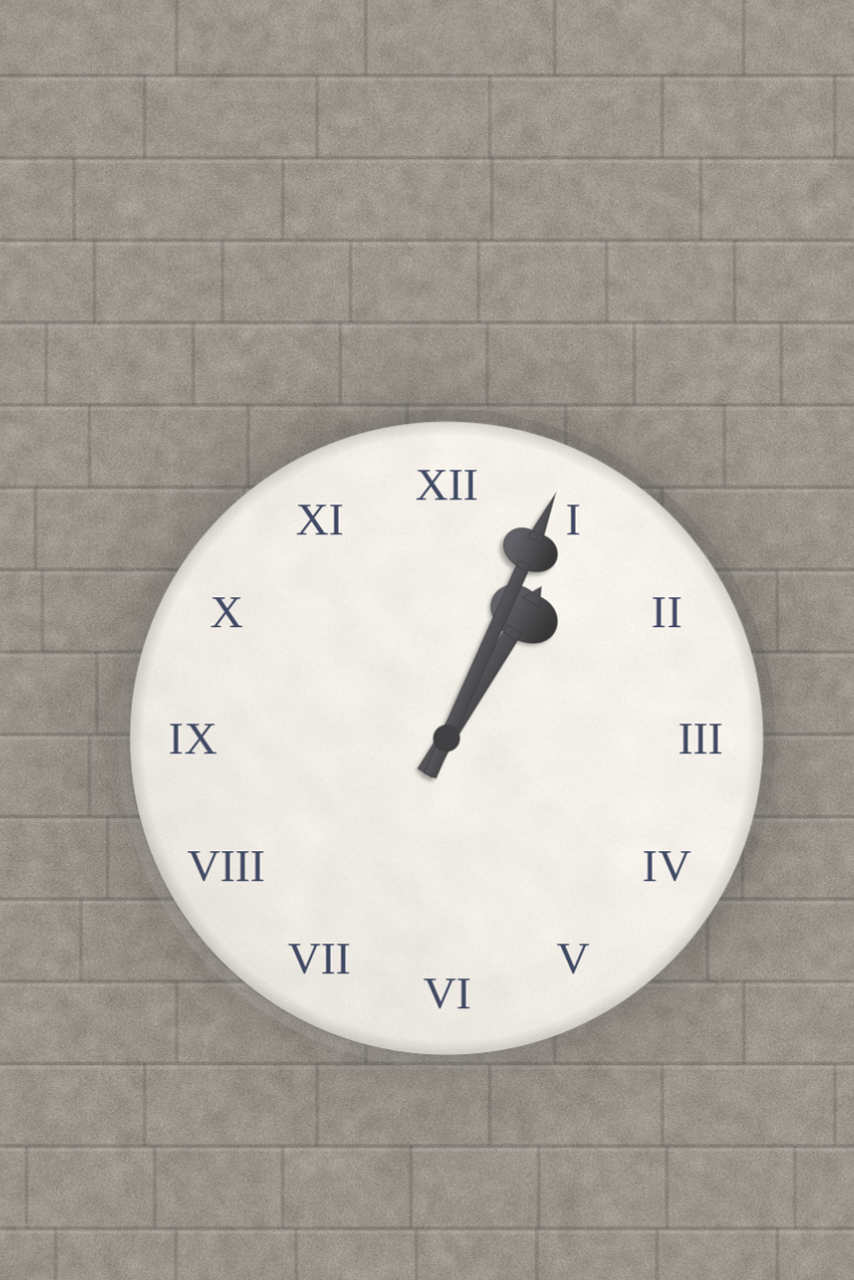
**1:04**
